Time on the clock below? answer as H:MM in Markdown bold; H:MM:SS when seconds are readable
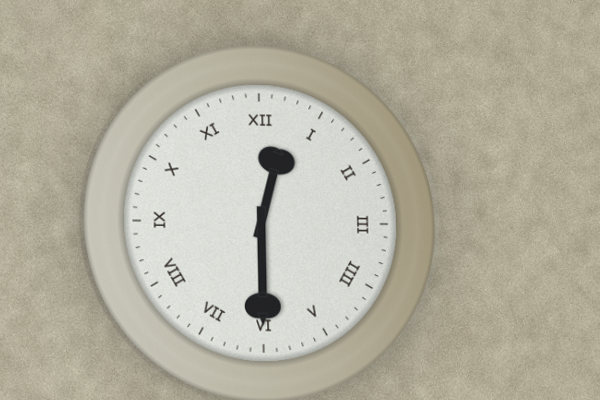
**12:30**
